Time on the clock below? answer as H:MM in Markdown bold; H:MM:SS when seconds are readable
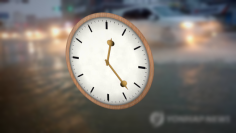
**12:23**
